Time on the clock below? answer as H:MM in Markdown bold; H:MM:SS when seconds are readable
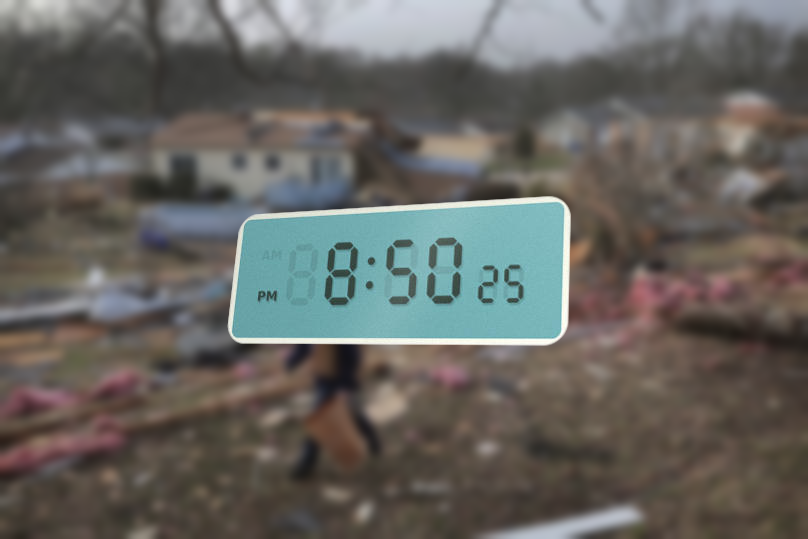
**8:50:25**
